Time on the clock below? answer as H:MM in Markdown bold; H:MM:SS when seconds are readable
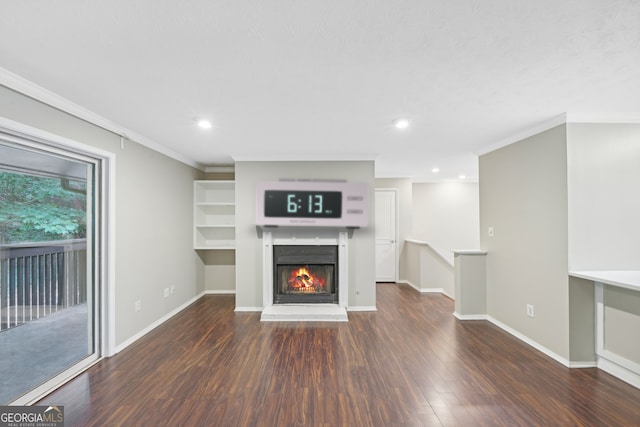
**6:13**
